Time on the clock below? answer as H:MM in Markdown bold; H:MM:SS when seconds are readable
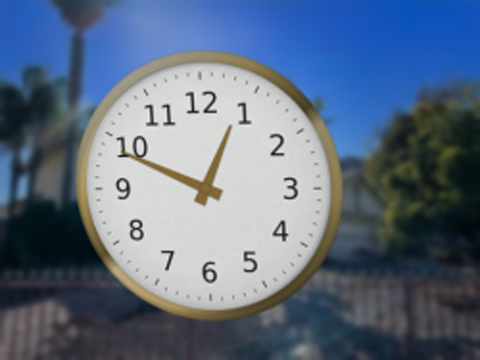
**12:49**
